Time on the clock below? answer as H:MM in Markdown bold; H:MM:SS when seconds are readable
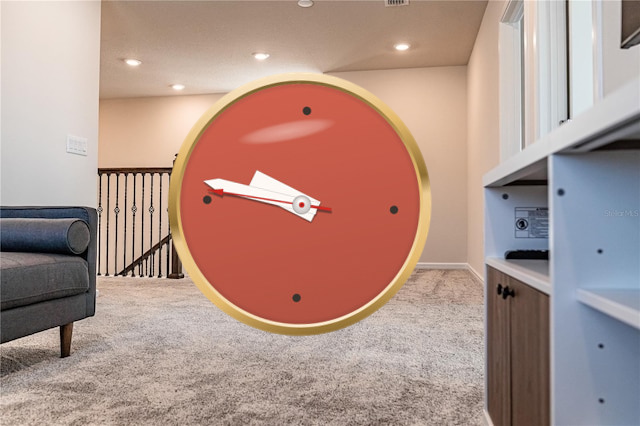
**9:46:46**
